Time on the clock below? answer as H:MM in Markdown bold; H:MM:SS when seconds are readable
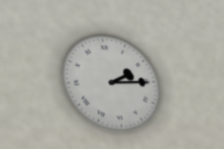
**2:15**
